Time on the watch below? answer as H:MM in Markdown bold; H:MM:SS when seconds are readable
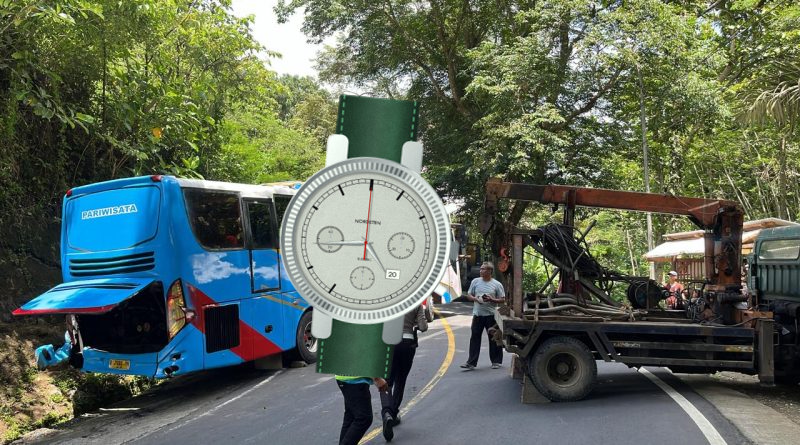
**4:44**
